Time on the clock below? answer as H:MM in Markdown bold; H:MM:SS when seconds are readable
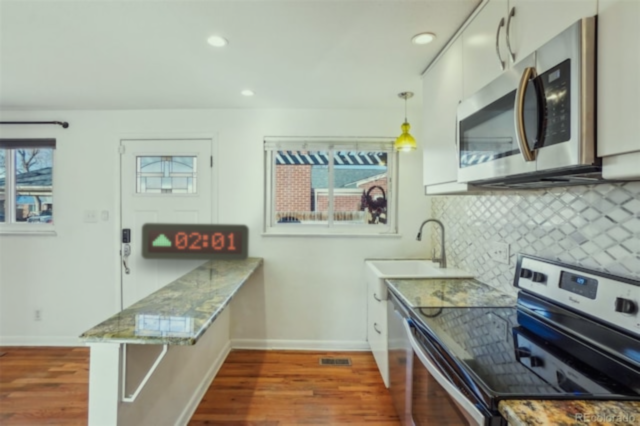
**2:01**
